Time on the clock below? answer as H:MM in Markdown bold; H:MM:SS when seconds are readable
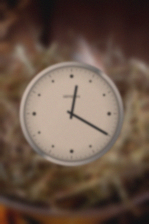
**12:20**
